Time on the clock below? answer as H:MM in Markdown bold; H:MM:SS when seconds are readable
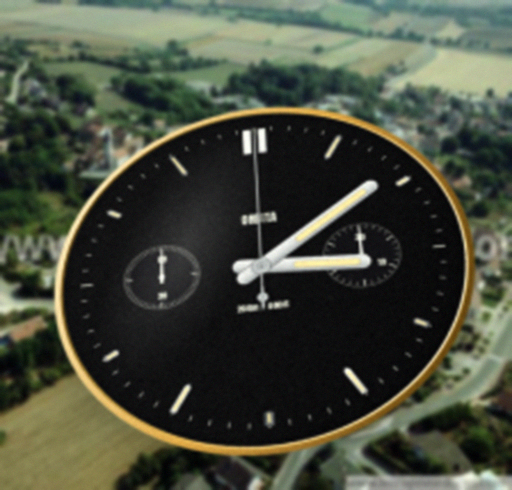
**3:09**
